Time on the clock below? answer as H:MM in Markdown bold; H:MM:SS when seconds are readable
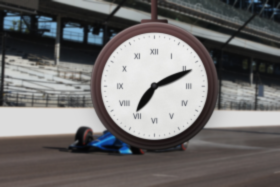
**7:11**
